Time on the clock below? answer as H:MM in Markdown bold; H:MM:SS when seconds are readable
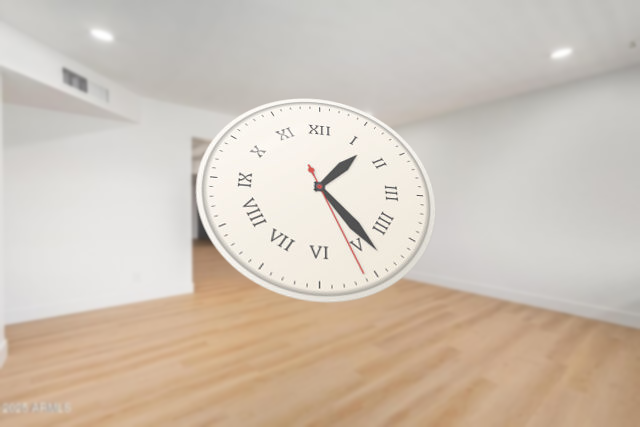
**1:23:26**
